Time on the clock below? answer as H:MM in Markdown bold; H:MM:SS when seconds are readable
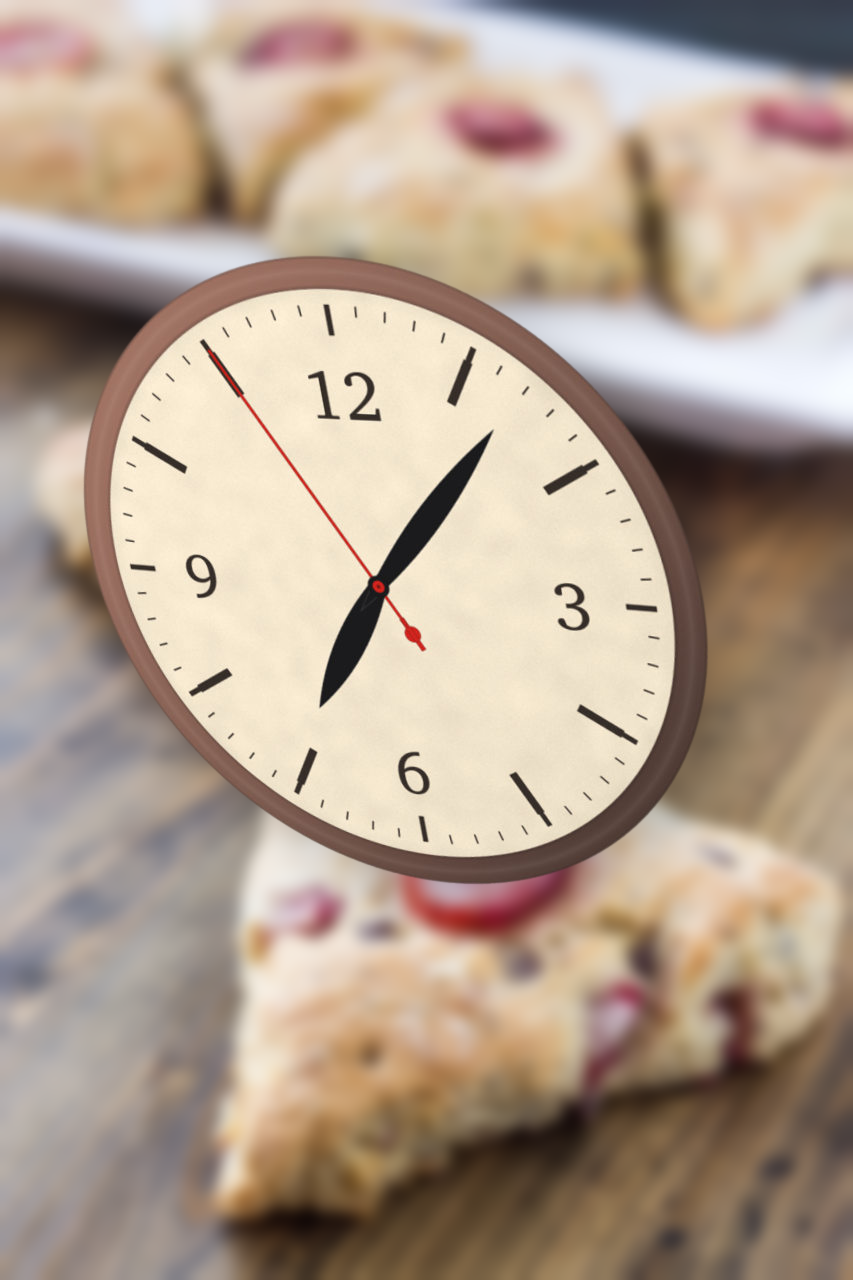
**7:06:55**
